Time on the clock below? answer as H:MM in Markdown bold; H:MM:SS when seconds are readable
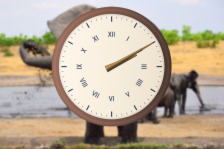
**2:10**
